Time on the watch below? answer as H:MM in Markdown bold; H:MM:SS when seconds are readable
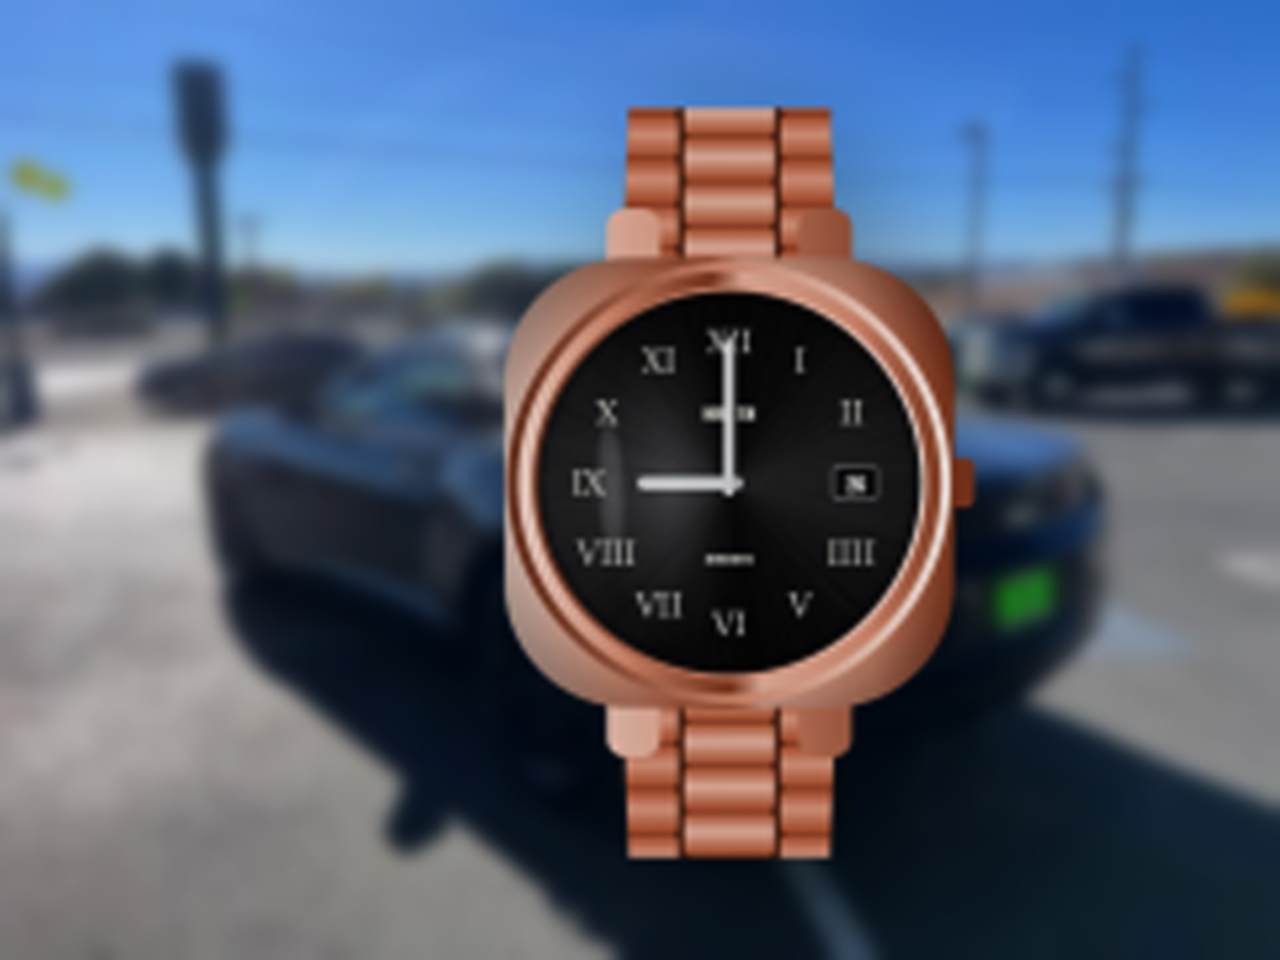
**9:00**
